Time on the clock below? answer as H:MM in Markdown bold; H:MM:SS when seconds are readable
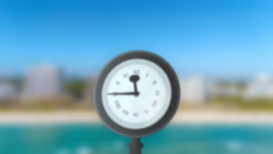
**11:45**
